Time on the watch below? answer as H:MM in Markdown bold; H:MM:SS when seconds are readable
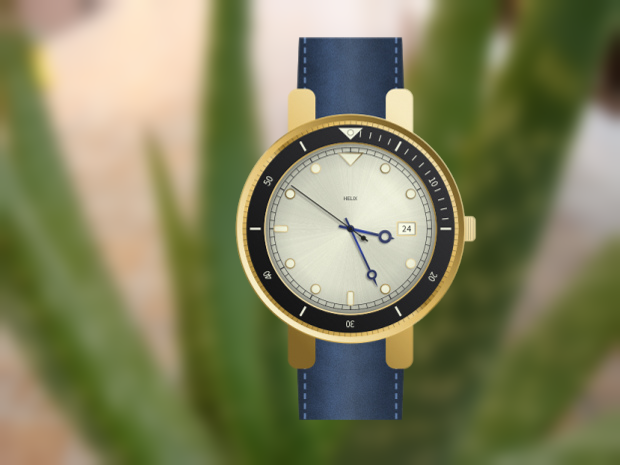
**3:25:51**
